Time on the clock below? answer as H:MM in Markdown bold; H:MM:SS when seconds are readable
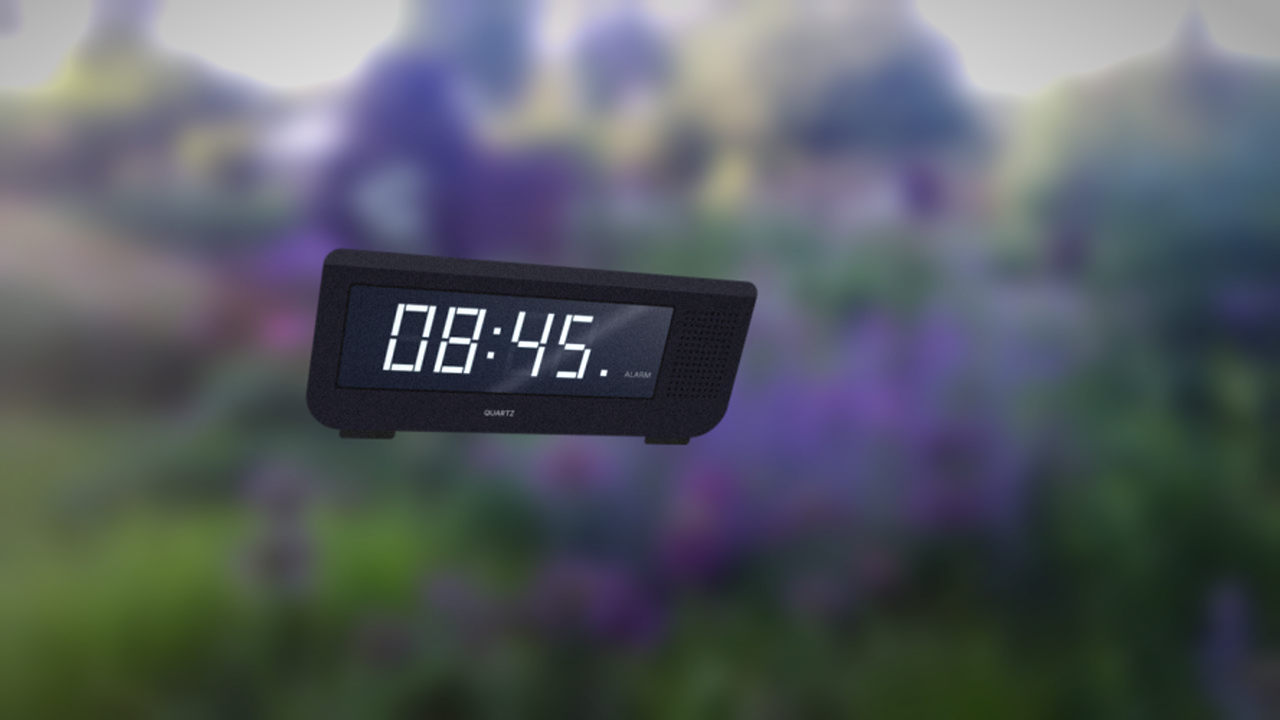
**8:45**
